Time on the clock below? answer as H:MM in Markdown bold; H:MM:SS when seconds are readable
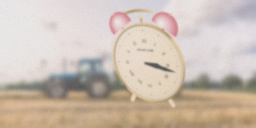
**3:17**
